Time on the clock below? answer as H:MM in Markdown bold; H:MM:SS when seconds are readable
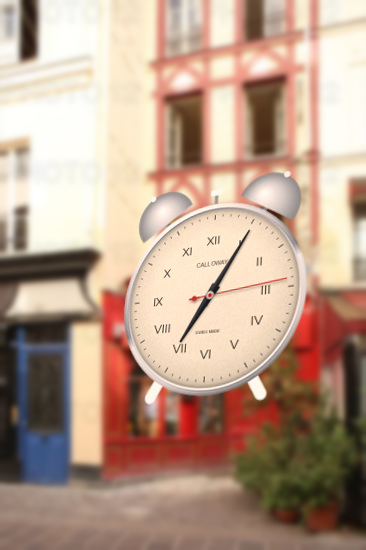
**7:05:14**
